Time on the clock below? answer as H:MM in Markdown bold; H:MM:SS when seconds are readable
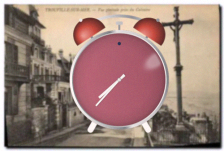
**7:37**
